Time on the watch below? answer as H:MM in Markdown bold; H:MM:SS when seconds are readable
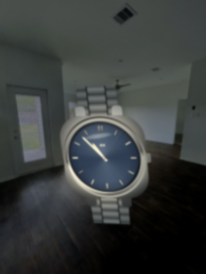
**10:53**
